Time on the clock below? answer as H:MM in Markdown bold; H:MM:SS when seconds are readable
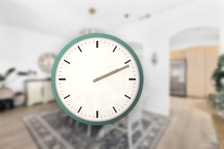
**2:11**
